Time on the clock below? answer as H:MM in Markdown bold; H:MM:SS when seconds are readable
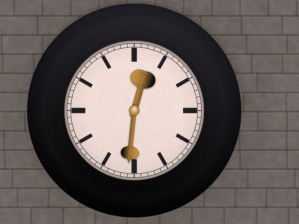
**12:31**
